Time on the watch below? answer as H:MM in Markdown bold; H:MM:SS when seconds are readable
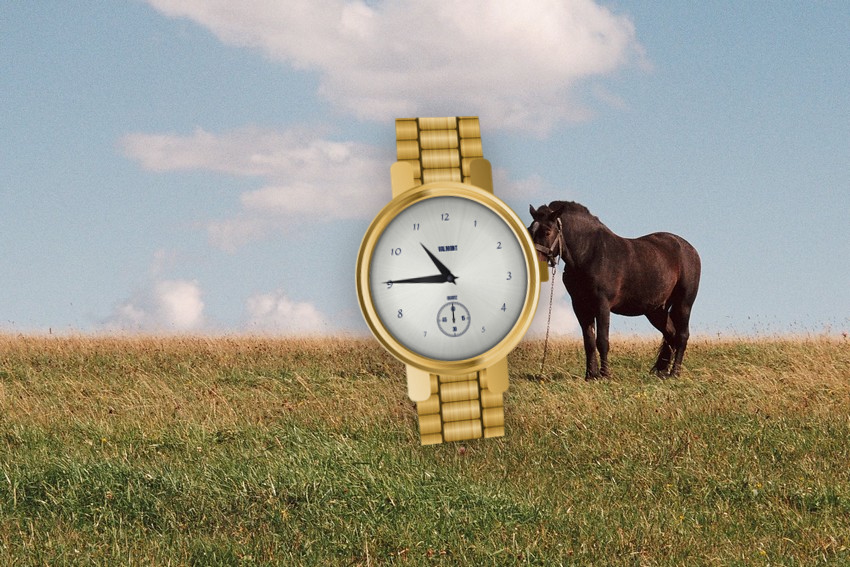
**10:45**
